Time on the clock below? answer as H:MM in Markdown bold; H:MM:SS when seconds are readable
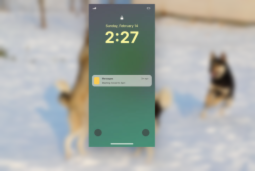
**2:27**
